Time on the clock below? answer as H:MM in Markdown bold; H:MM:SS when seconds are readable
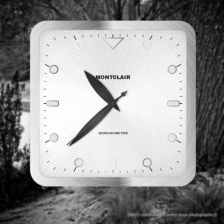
**10:37:38**
